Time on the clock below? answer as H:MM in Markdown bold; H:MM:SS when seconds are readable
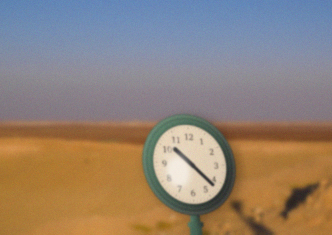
**10:22**
